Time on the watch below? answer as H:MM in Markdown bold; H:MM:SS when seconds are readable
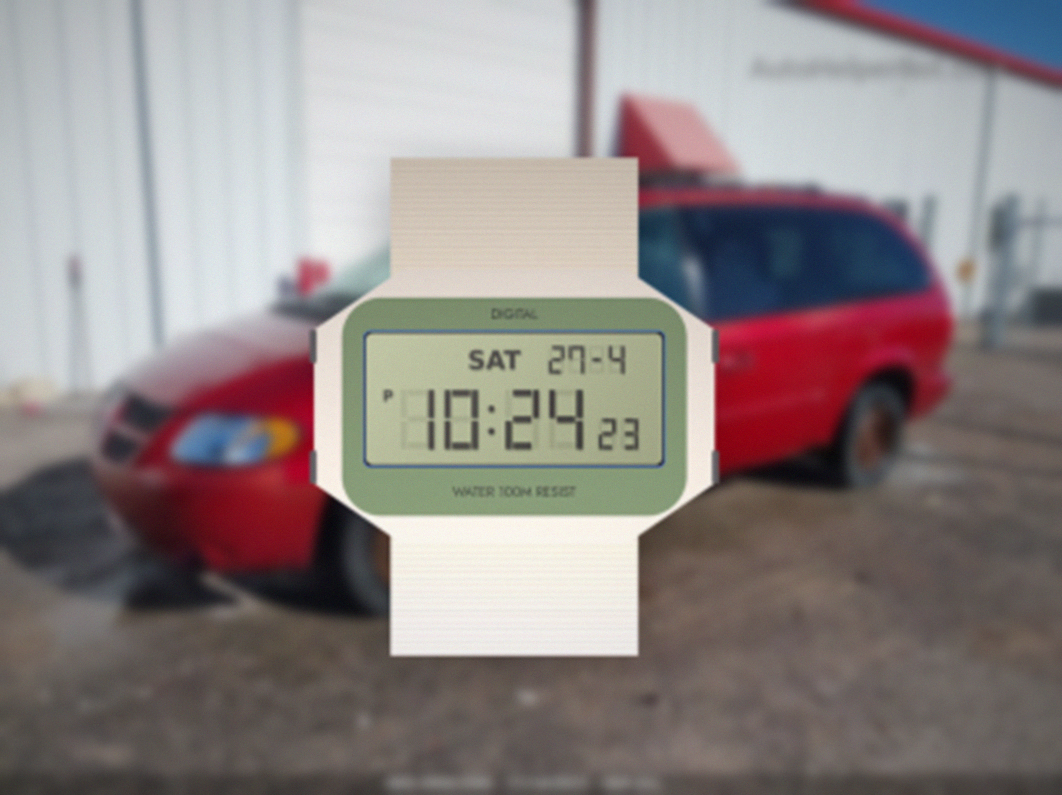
**10:24:23**
